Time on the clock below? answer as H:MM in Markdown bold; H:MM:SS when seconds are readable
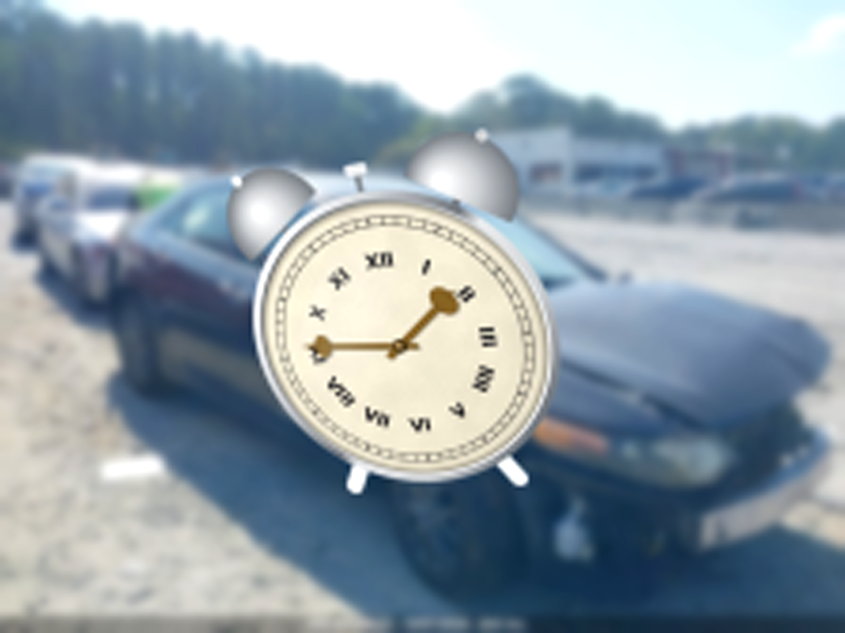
**1:46**
